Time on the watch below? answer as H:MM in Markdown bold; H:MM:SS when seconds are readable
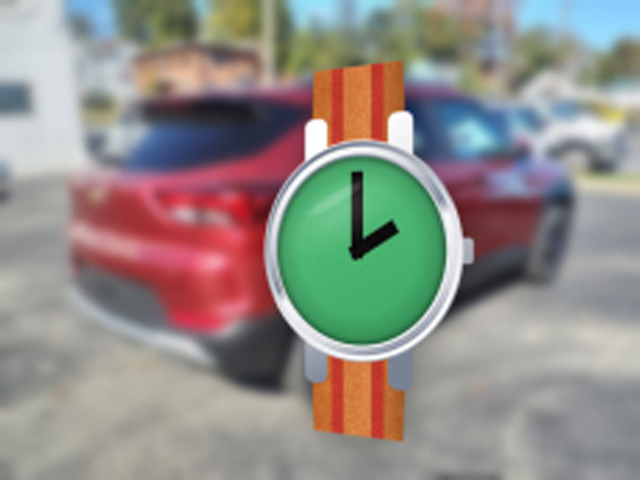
**2:00**
